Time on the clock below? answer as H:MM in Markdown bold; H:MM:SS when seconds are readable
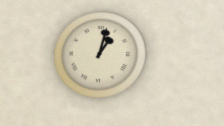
**1:02**
